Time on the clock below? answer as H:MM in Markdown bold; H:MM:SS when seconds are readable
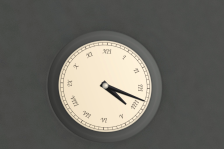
**4:18**
